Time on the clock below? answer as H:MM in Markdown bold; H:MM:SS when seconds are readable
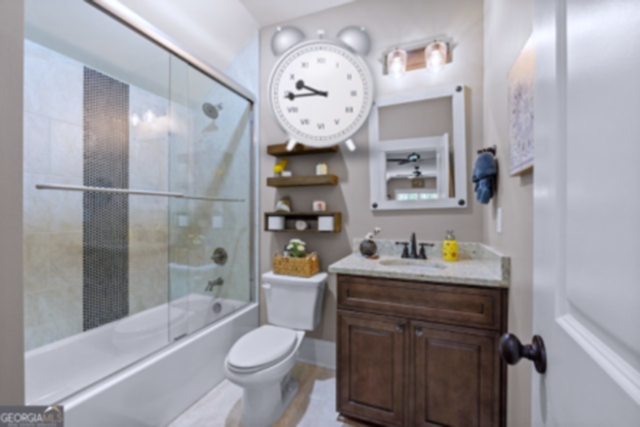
**9:44**
